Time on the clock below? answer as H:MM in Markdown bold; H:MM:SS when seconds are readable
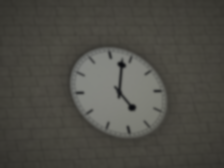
**5:03**
